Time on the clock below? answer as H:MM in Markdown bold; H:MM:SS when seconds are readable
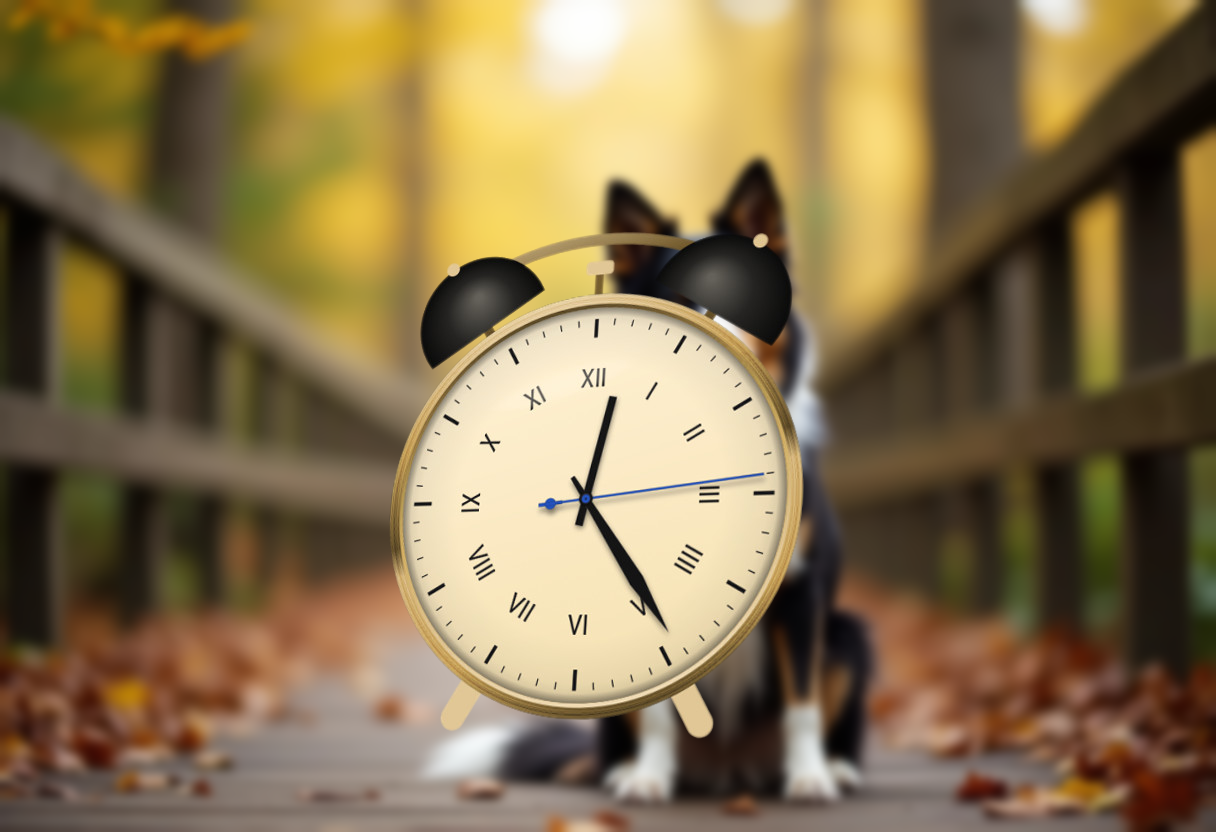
**12:24:14**
